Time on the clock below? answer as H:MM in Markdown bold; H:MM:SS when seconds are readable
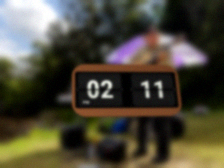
**2:11**
